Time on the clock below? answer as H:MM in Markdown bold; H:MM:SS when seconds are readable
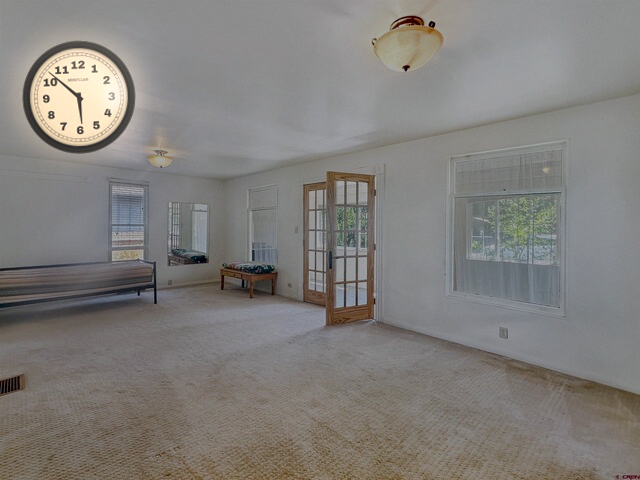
**5:52**
